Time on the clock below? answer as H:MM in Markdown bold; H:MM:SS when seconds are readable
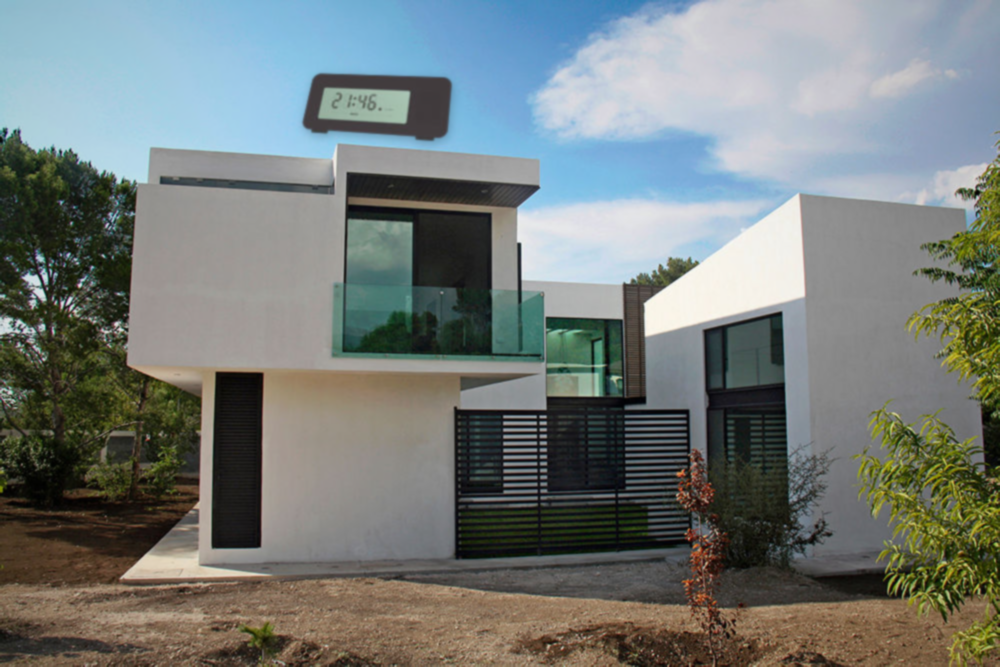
**21:46**
